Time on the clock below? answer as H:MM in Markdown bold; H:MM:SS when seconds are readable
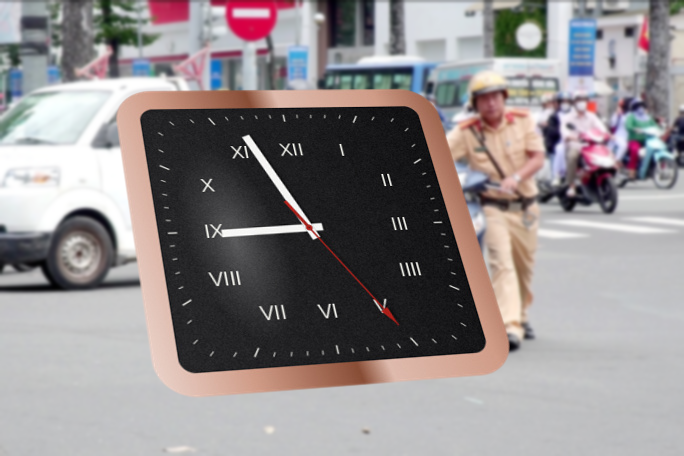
**8:56:25**
